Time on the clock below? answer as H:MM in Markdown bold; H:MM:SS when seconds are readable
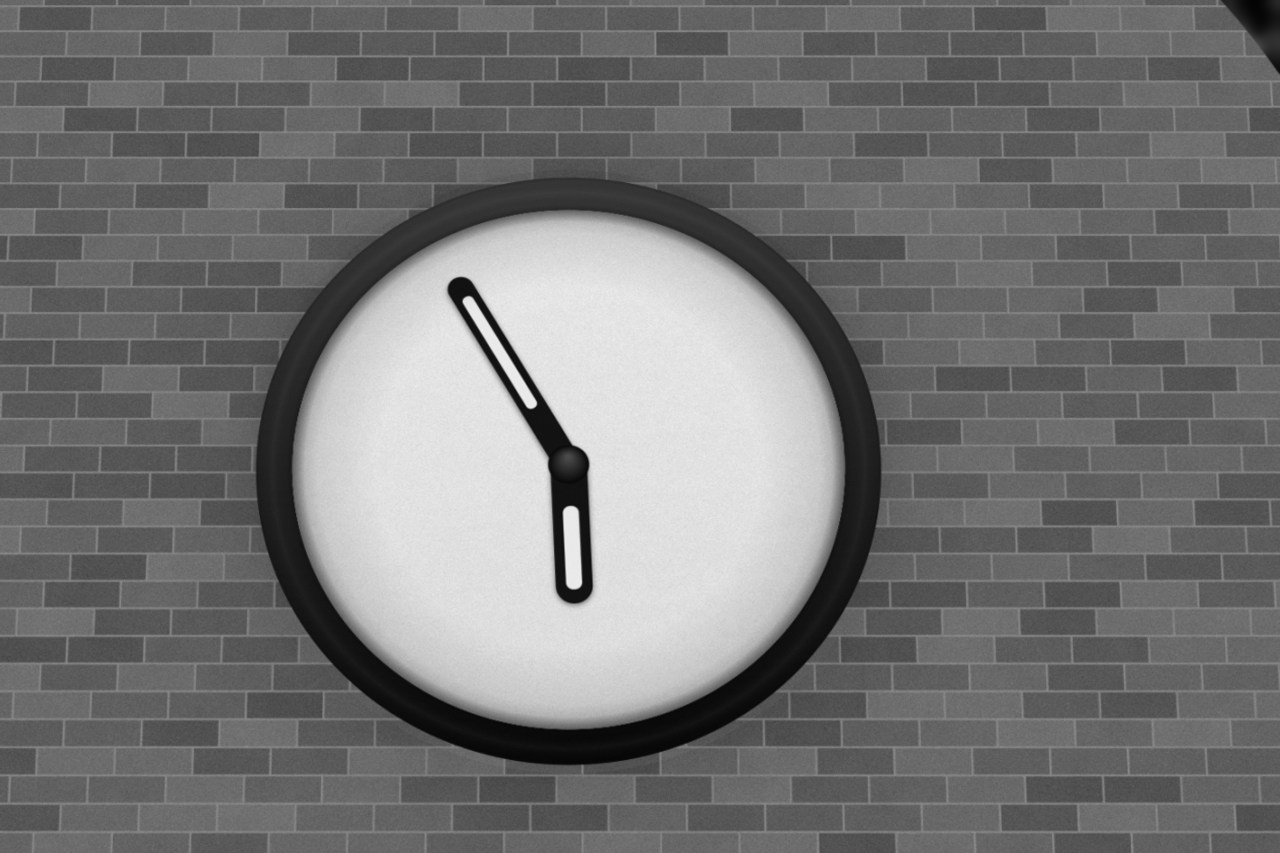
**5:55**
